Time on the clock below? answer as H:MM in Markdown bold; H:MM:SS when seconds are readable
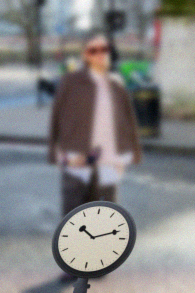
**10:12**
